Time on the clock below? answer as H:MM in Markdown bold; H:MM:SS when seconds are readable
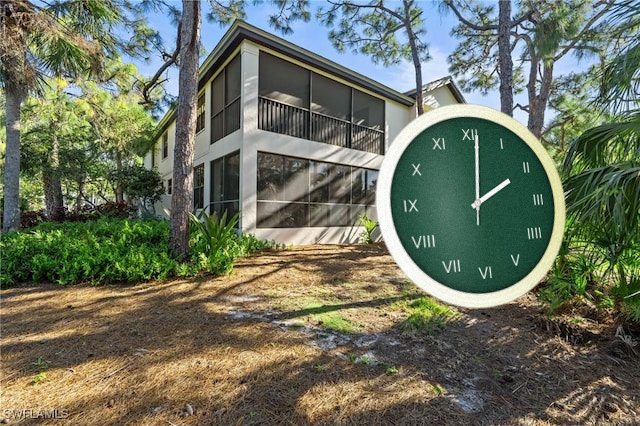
**2:01:01**
